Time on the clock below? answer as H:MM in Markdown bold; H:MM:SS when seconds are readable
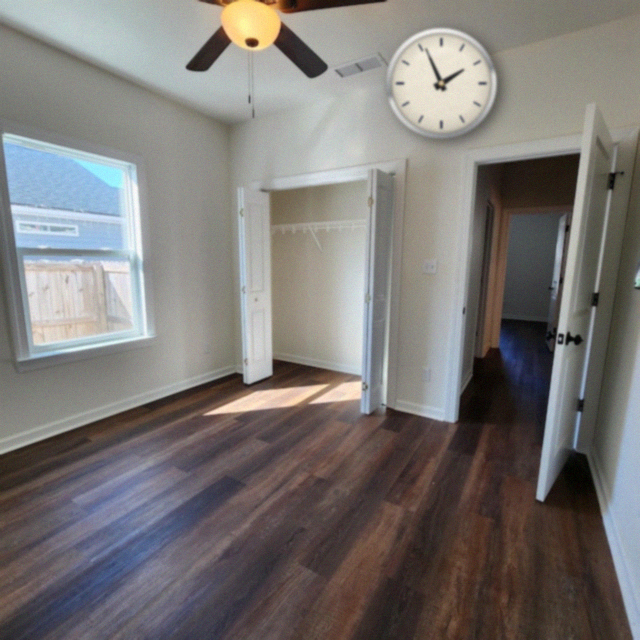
**1:56**
